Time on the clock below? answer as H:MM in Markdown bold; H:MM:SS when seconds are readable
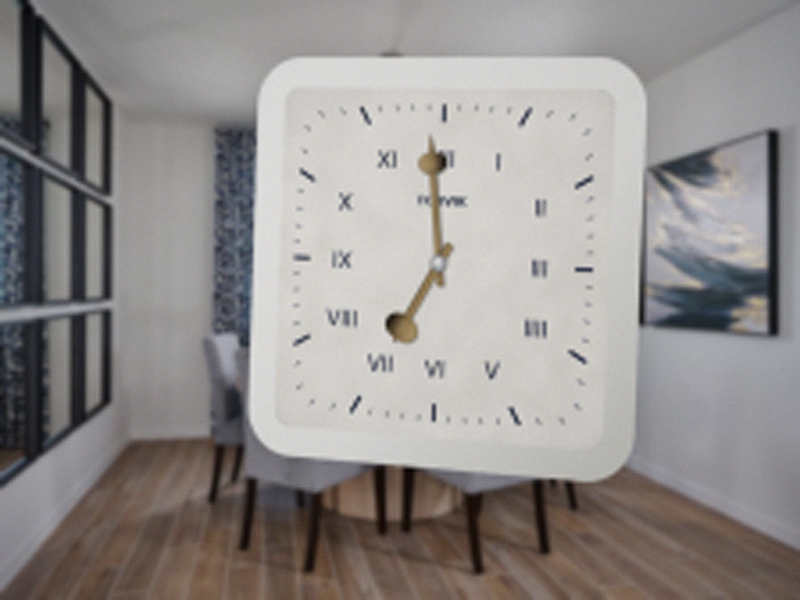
**6:59**
